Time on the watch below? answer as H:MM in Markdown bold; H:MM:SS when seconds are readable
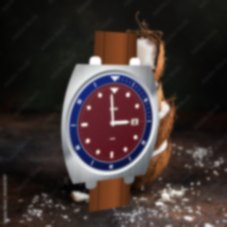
**2:59**
